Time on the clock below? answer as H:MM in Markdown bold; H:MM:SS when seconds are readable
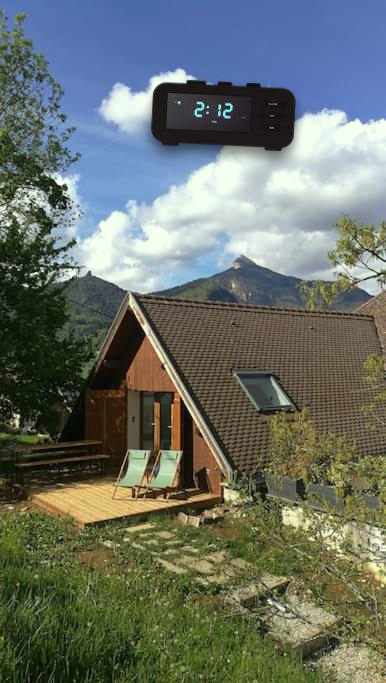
**2:12**
